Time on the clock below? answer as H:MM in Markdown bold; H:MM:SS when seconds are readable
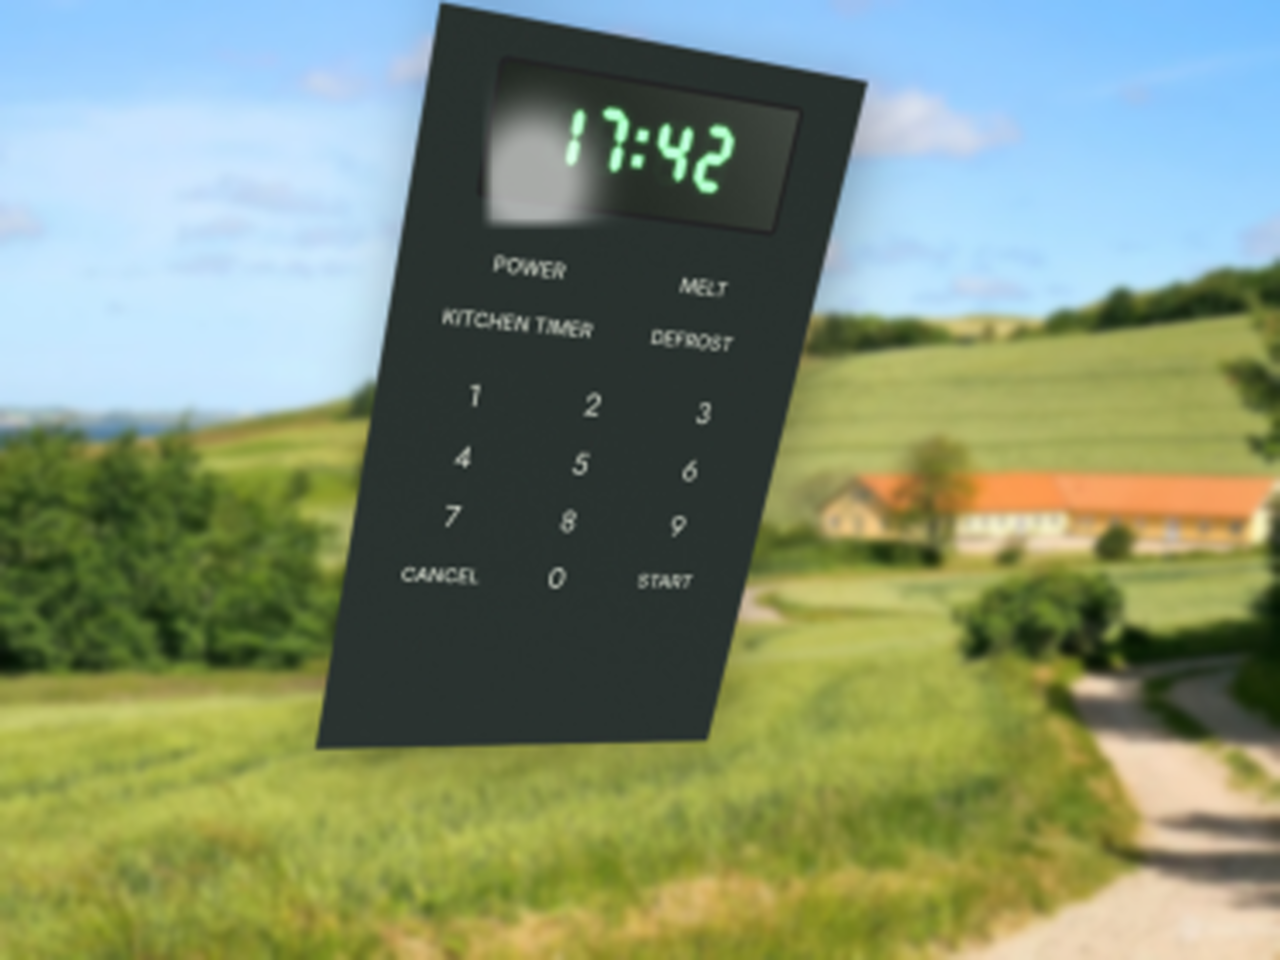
**17:42**
